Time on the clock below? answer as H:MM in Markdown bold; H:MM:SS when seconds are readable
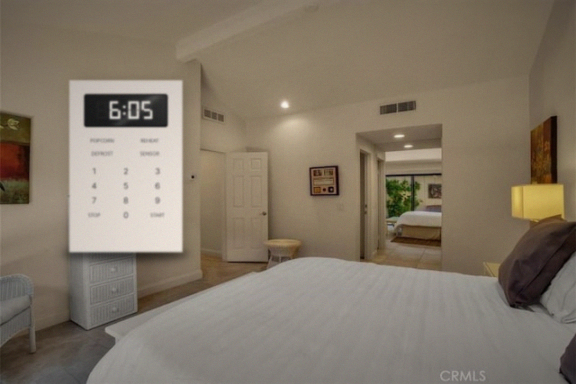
**6:05**
